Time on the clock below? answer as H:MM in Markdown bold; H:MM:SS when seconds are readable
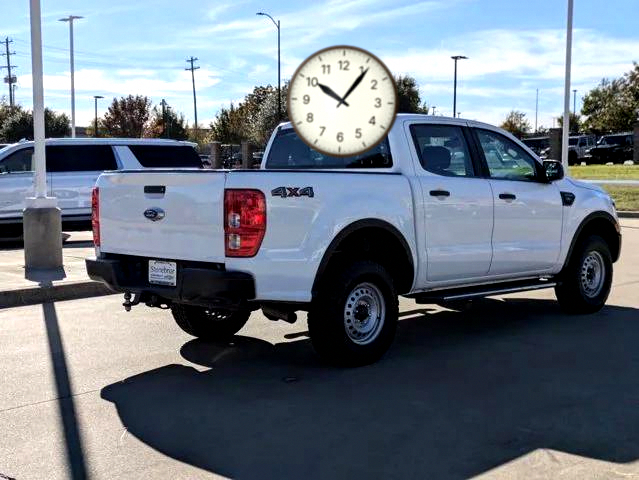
**10:06**
